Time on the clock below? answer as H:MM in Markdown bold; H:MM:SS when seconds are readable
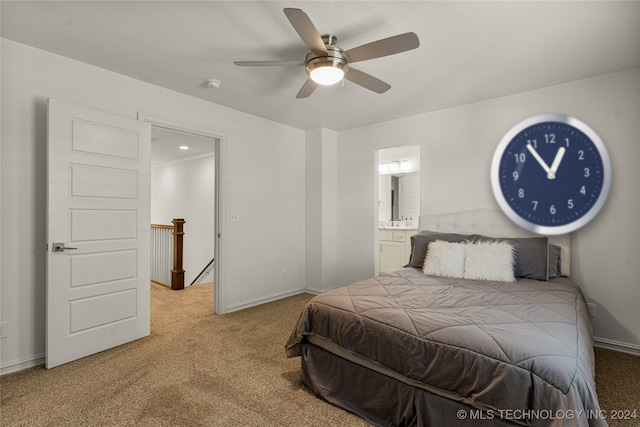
**12:54**
